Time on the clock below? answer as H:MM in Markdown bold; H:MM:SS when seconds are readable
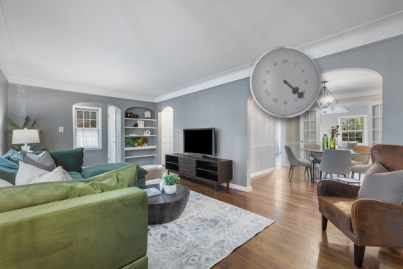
**4:22**
